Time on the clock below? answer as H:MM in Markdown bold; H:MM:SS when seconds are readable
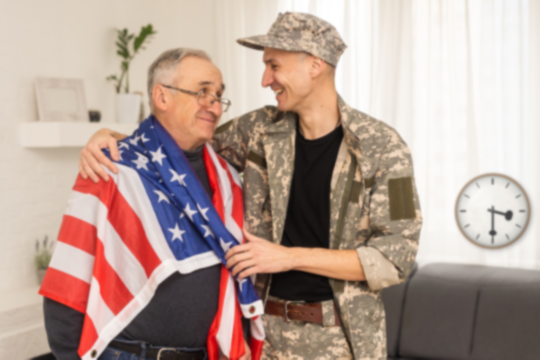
**3:30**
